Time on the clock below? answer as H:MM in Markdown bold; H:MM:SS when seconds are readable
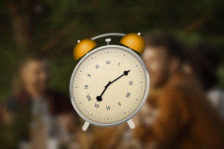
**7:10**
